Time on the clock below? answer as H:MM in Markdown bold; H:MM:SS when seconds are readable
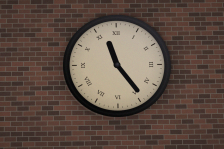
**11:24**
